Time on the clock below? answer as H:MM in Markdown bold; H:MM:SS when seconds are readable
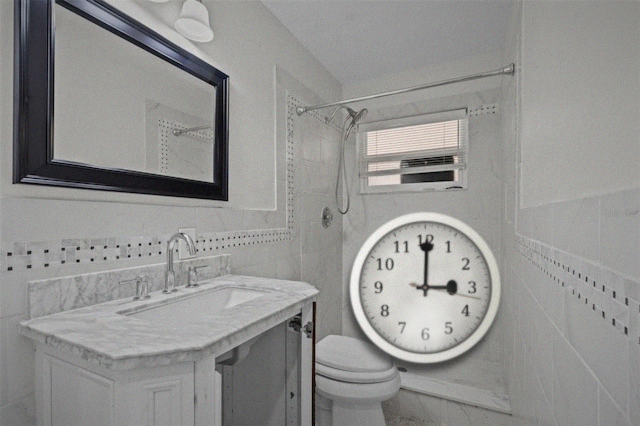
**3:00:17**
